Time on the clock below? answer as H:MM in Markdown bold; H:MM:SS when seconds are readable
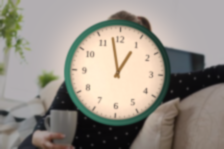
**12:58**
